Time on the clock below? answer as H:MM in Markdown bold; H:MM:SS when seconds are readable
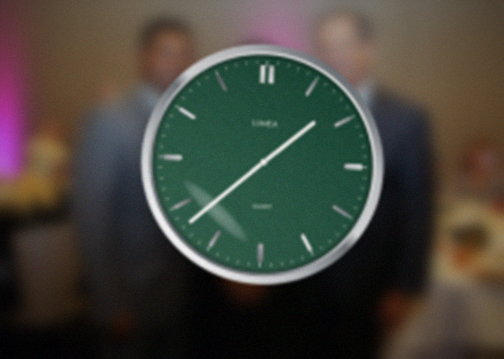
**1:38**
